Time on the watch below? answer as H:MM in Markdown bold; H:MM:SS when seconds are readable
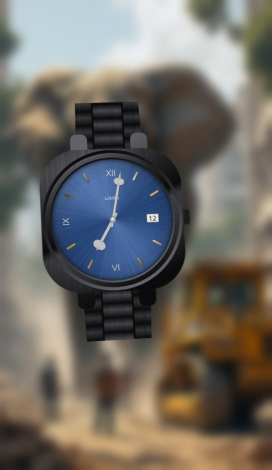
**7:02**
